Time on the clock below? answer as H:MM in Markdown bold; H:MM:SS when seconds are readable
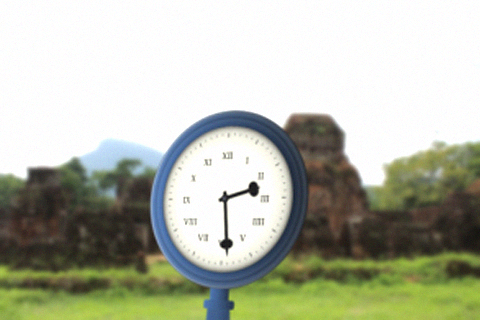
**2:29**
